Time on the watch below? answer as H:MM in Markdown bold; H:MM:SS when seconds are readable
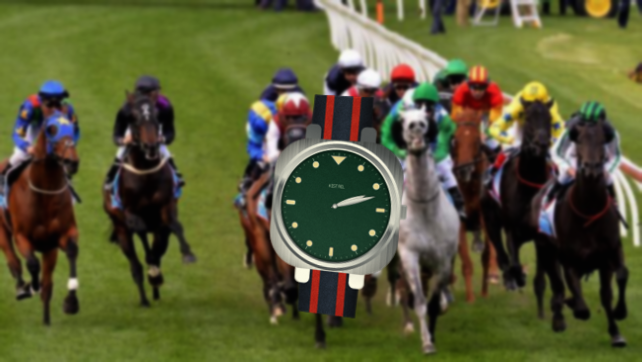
**2:12**
